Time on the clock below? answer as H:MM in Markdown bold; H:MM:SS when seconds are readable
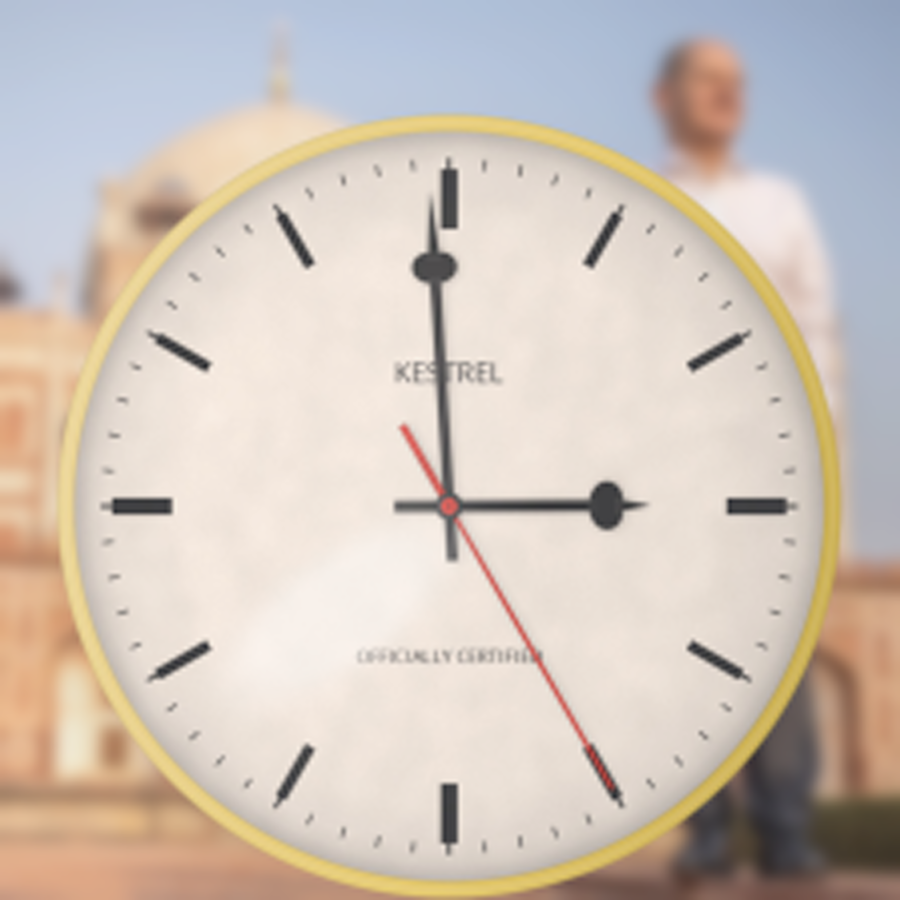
**2:59:25**
